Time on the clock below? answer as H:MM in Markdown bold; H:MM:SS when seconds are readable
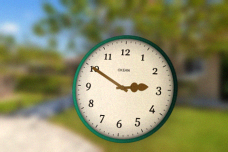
**2:50**
